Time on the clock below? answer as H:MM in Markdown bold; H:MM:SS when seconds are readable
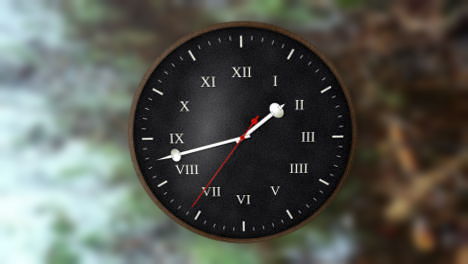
**1:42:36**
